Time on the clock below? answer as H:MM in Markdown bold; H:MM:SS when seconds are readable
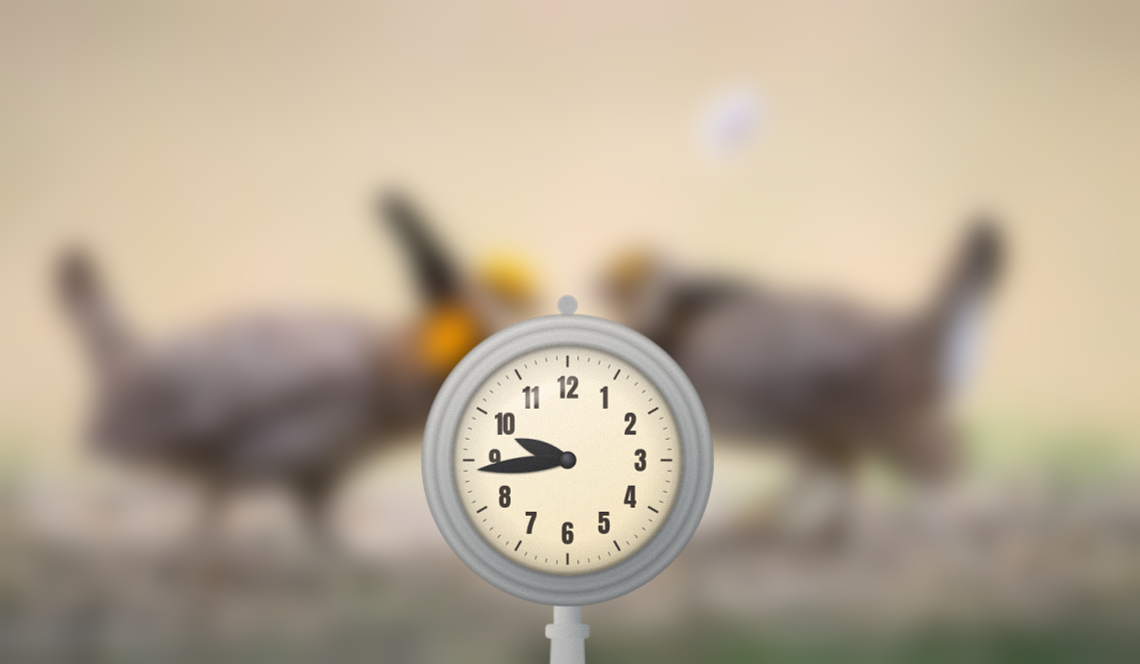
**9:44**
